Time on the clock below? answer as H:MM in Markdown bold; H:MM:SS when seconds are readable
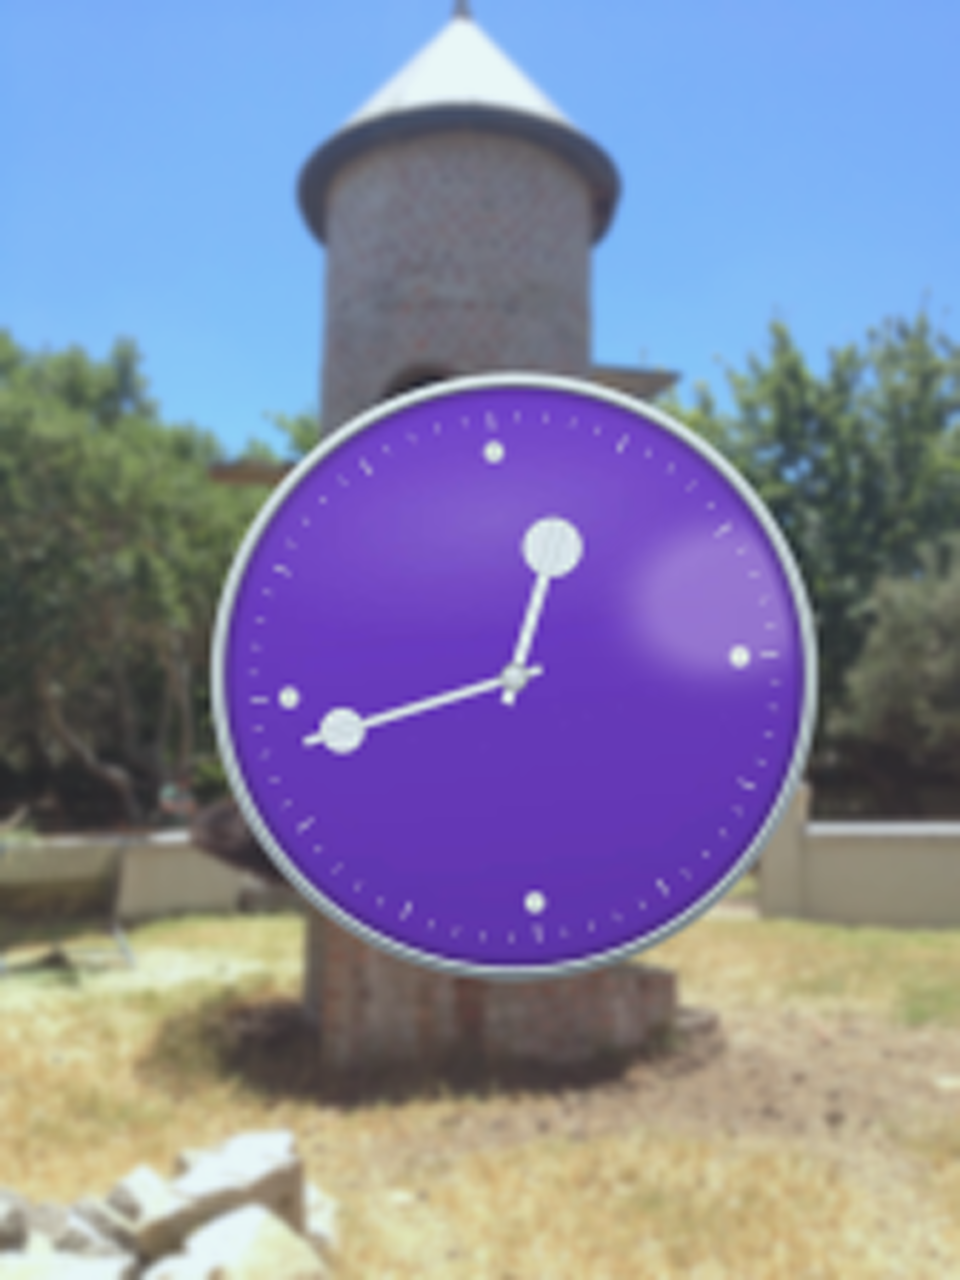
**12:43**
